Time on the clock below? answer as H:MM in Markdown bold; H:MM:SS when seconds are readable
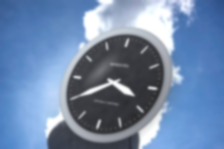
**3:40**
